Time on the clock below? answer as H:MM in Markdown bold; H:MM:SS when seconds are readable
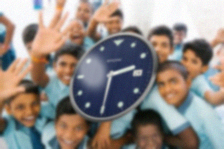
**2:30**
